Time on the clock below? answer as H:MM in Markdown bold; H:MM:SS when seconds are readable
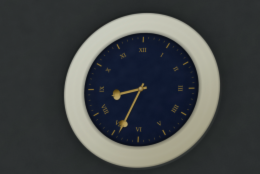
**8:34**
